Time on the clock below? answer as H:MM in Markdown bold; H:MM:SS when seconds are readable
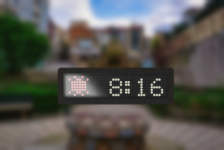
**8:16**
